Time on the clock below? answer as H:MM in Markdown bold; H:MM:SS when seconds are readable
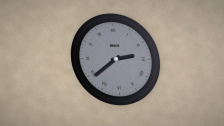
**2:39**
